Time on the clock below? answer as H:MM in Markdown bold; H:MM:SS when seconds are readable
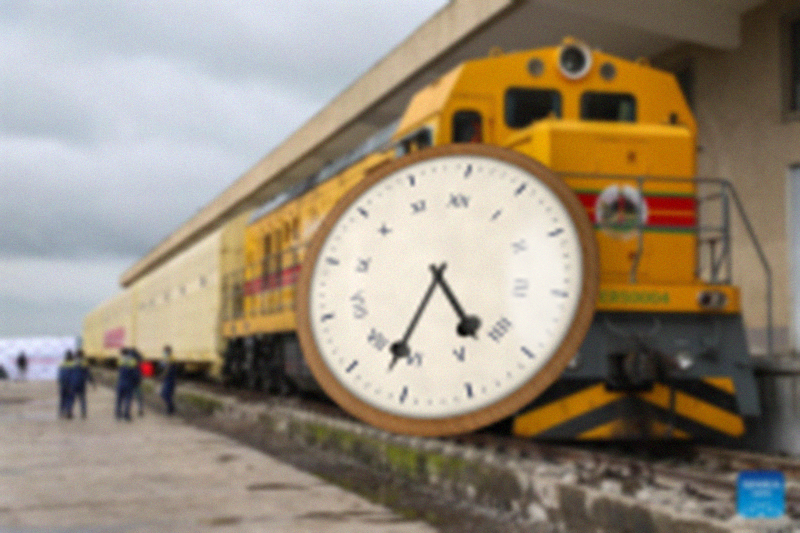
**4:32**
